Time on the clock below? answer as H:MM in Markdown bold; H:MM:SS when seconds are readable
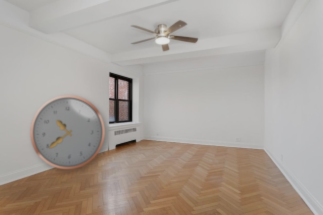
**10:39**
